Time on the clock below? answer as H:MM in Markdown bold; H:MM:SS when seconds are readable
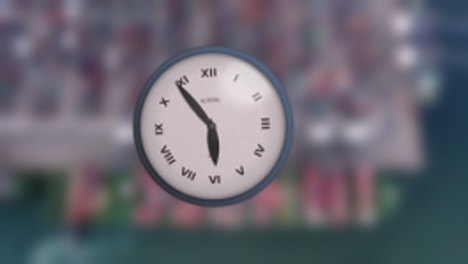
**5:54**
